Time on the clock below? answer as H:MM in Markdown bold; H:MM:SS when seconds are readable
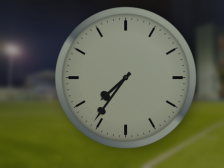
**7:36**
